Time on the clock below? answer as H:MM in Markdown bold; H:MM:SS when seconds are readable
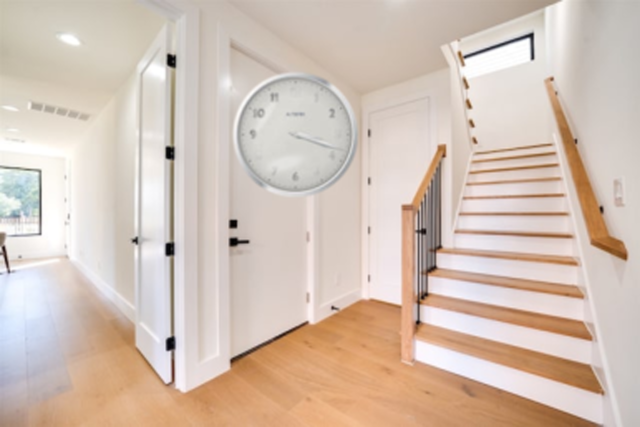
**3:18**
